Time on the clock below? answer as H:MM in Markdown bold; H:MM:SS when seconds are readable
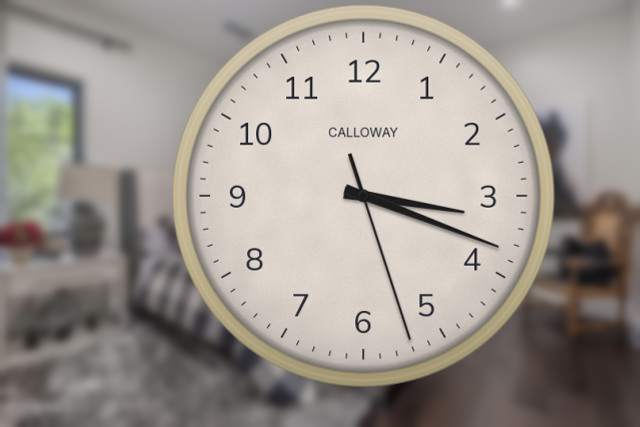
**3:18:27**
